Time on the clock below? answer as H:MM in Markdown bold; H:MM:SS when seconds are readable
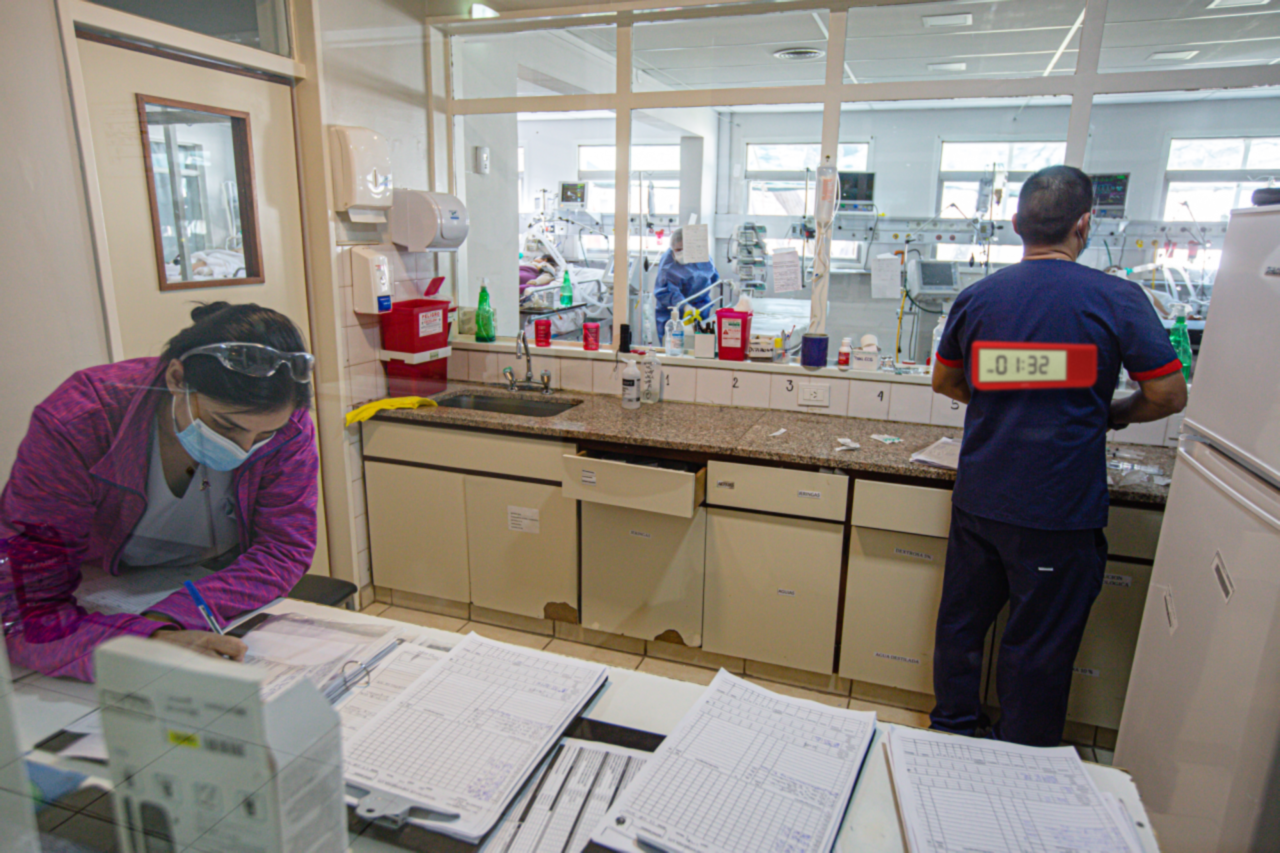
**1:32**
